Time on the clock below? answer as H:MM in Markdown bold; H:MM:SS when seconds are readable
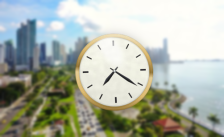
**7:21**
